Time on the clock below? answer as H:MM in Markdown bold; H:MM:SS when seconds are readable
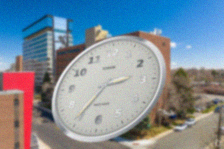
**2:36**
